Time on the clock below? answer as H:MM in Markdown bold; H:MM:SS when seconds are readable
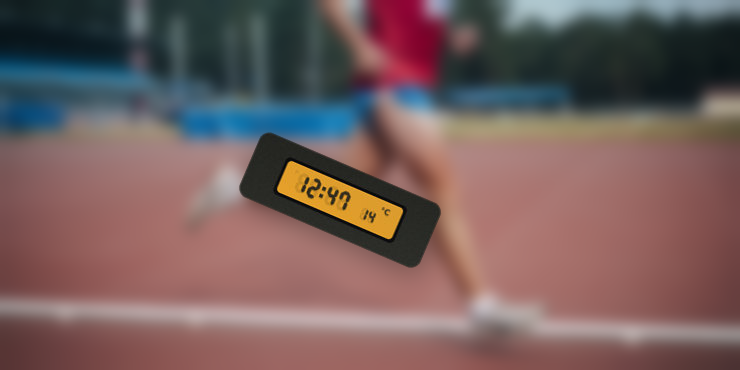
**12:47**
